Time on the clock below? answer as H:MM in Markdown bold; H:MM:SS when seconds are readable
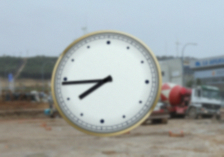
**7:44**
